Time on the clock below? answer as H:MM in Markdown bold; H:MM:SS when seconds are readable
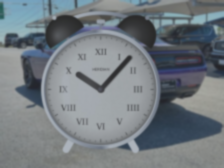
**10:07**
